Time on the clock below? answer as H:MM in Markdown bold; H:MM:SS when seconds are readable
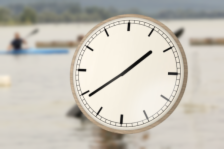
**1:39**
